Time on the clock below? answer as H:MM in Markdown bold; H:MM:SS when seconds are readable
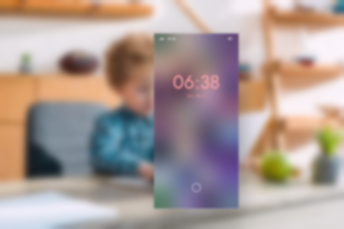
**6:38**
